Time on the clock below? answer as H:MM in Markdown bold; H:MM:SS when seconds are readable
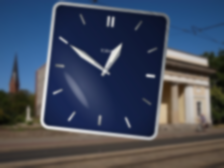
**12:50**
